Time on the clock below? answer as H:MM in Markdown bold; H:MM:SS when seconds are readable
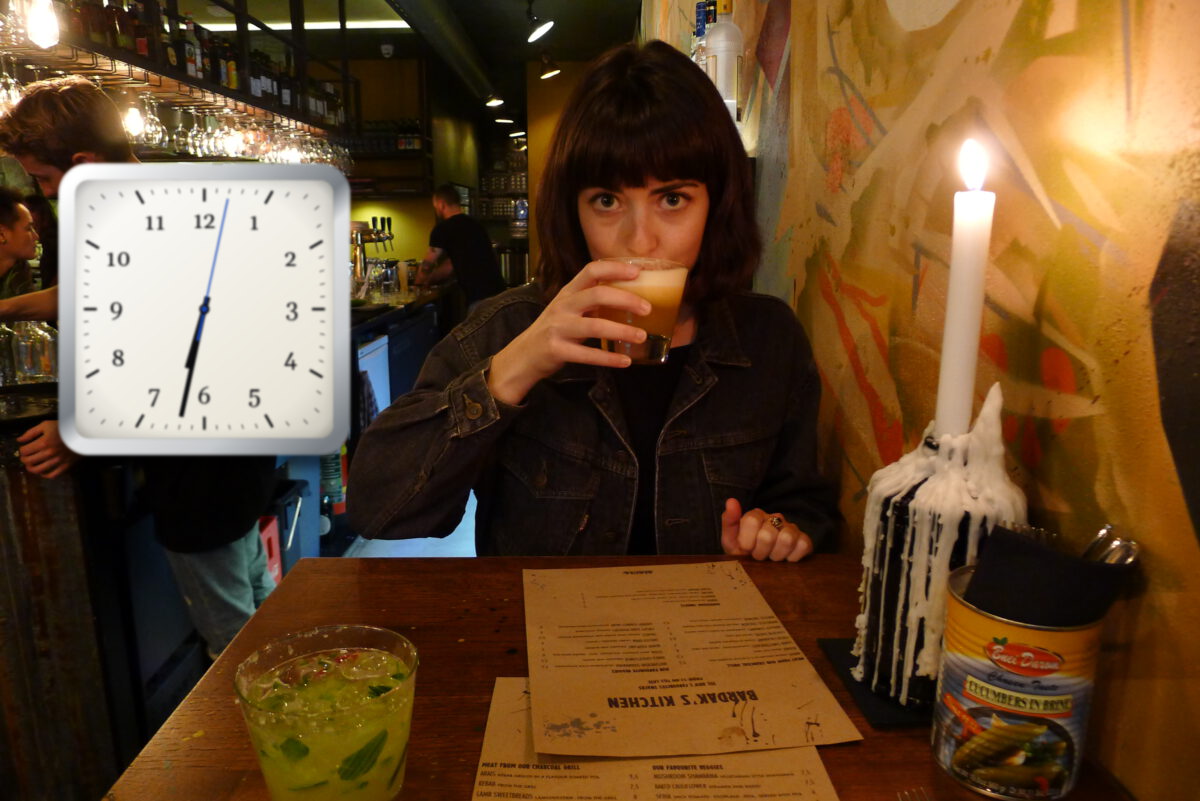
**6:32:02**
